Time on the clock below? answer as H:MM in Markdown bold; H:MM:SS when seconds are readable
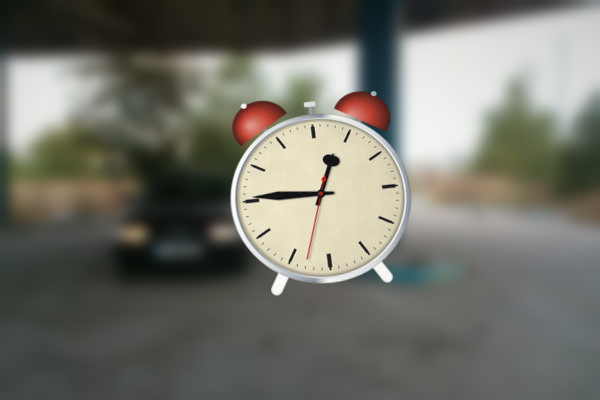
**12:45:33**
